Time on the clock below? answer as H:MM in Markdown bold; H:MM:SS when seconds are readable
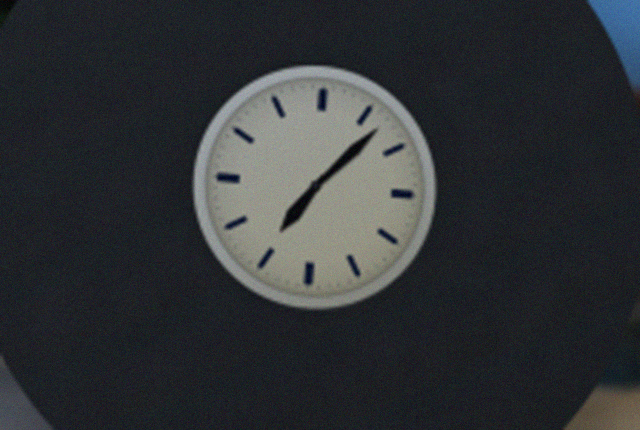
**7:07**
